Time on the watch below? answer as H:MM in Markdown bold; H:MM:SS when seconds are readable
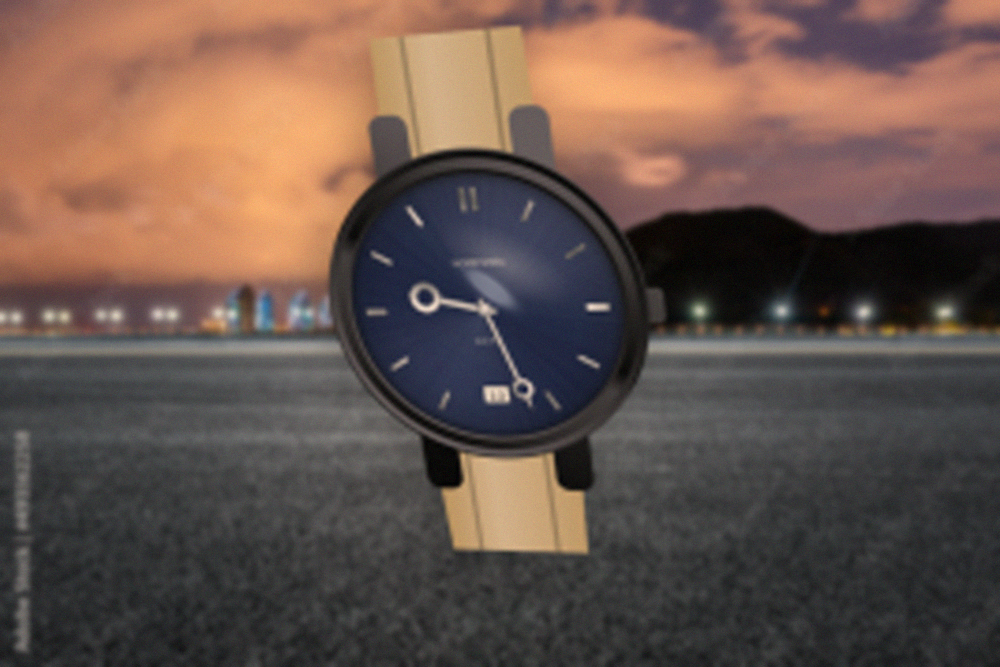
**9:27**
